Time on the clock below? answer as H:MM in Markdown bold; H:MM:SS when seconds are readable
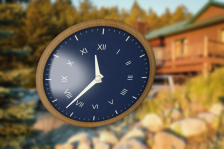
**11:37**
